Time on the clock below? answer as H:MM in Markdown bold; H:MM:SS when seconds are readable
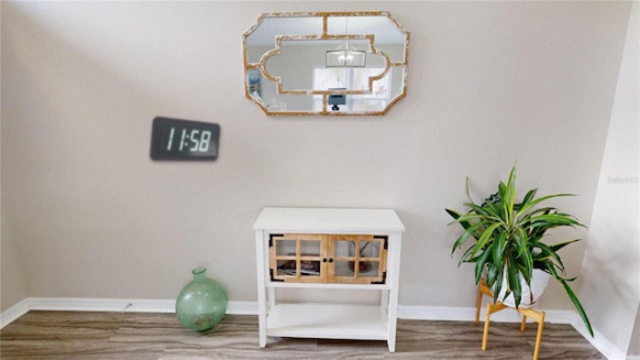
**11:58**
